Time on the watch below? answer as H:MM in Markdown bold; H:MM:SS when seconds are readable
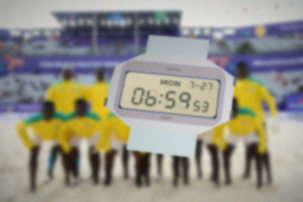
**6:59:53**
